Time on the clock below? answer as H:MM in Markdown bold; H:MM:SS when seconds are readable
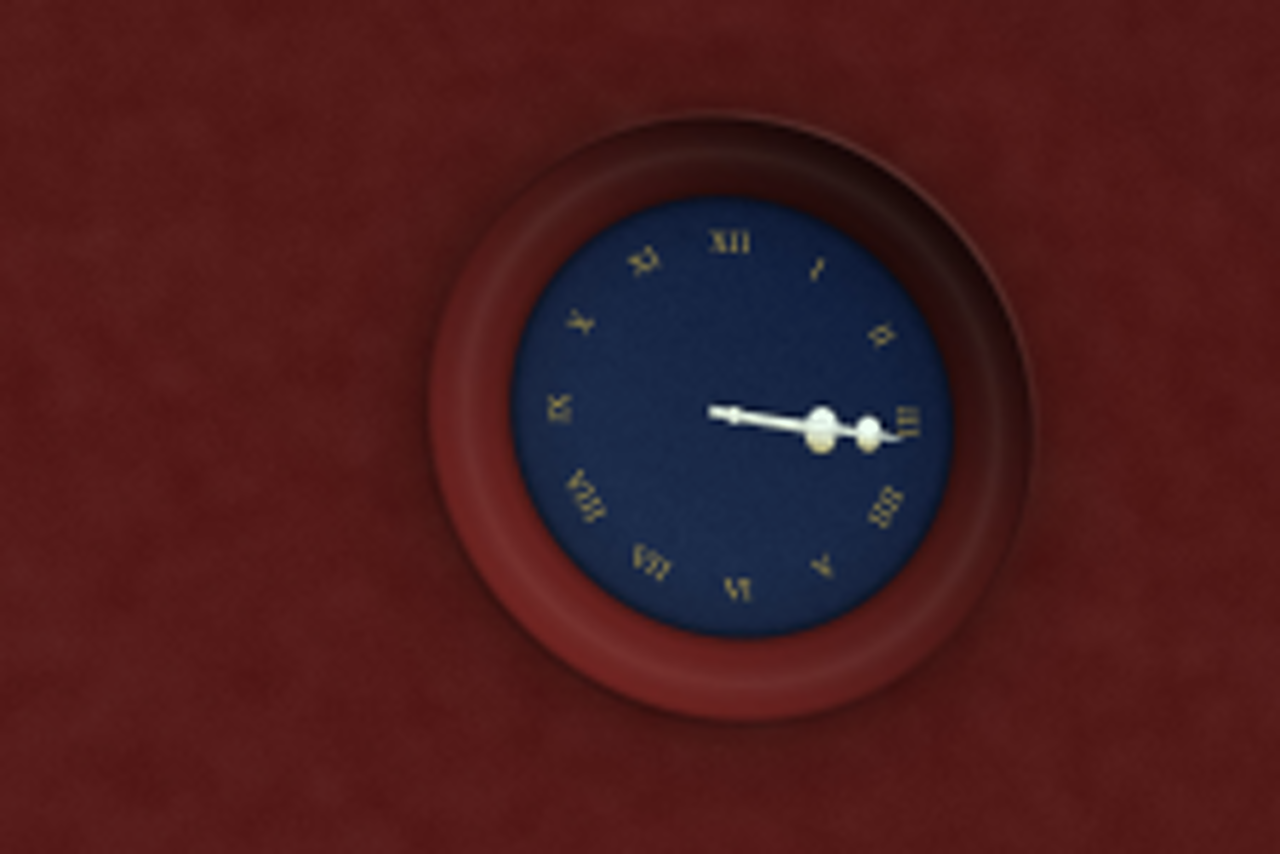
**3:16**
